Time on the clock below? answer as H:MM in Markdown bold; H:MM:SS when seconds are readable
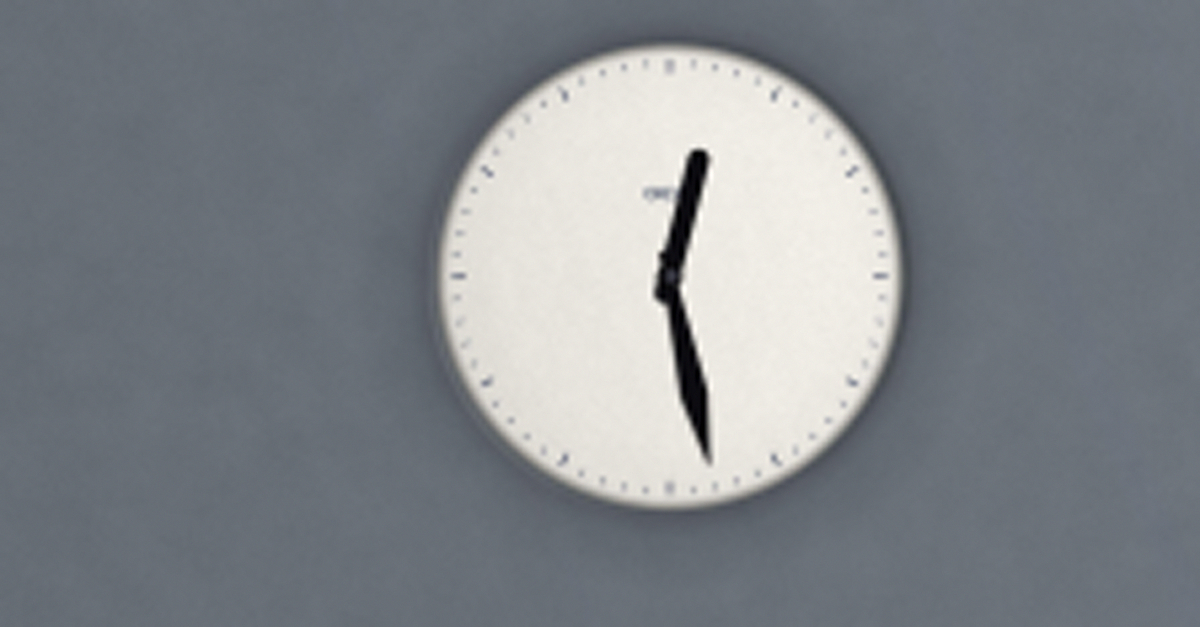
**12:28**
